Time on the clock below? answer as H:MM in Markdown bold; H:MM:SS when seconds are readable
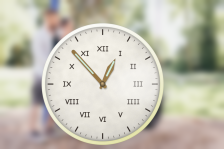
**12:53**
